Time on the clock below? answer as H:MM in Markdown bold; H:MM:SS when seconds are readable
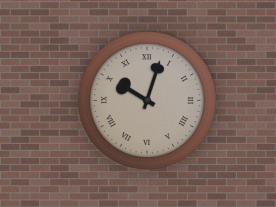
**10:03**
